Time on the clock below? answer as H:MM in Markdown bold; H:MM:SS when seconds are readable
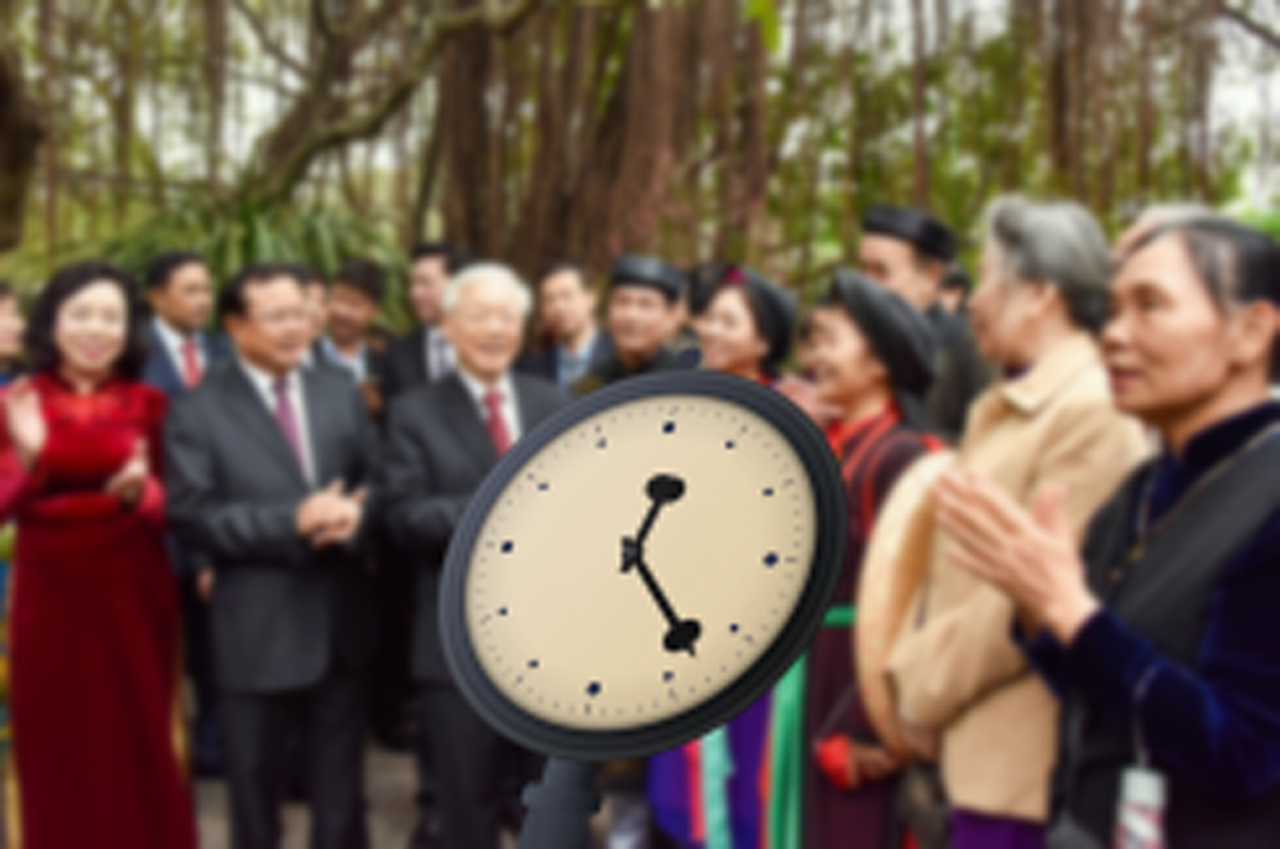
**12:23**
